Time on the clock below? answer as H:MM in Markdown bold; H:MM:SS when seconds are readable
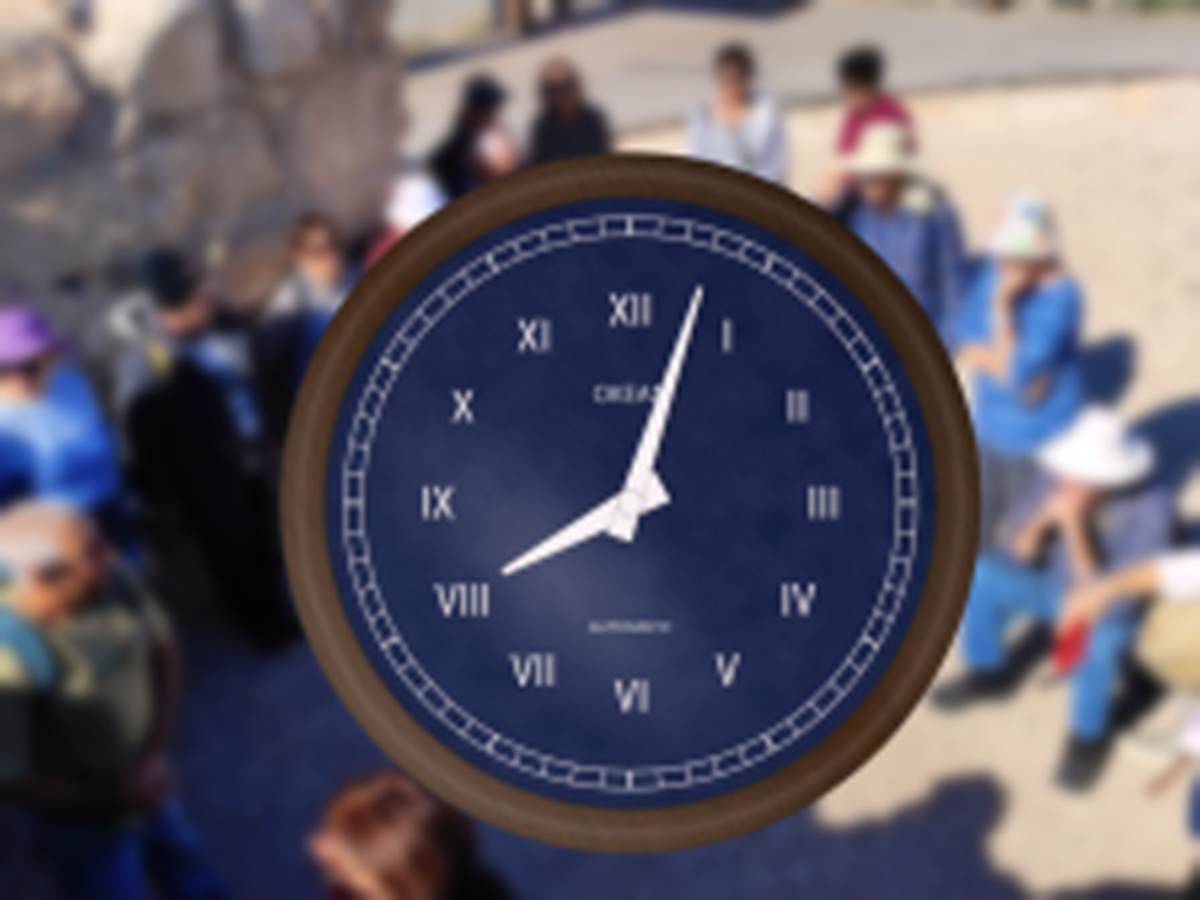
**8:03**
